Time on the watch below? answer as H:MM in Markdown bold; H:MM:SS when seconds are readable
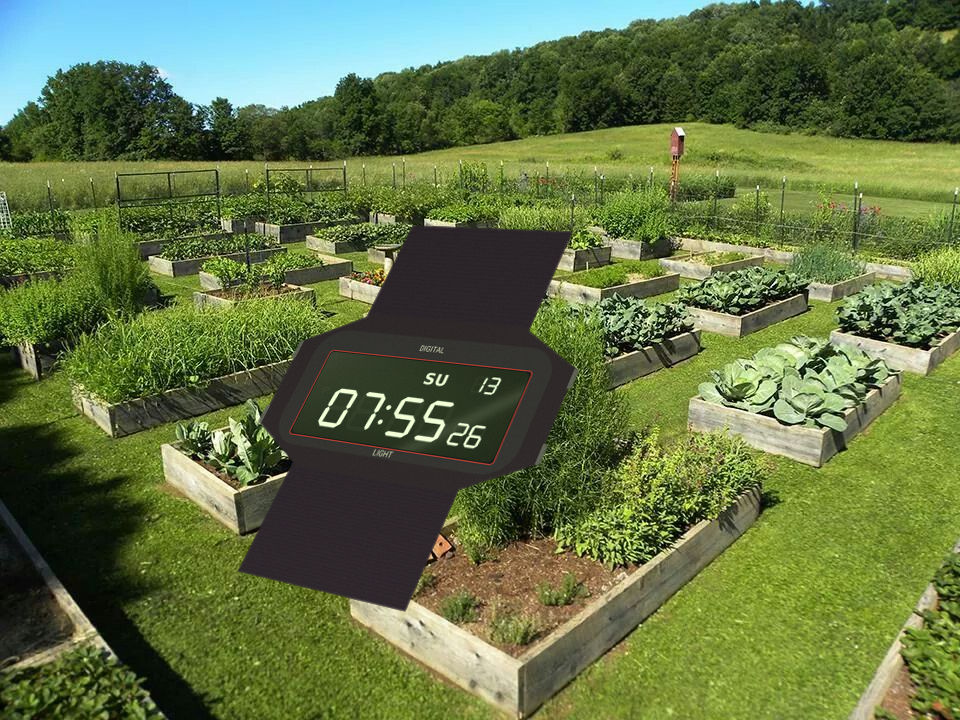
**7:55:26**
